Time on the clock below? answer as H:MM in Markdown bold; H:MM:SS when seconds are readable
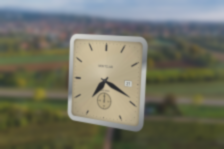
**7:19**
